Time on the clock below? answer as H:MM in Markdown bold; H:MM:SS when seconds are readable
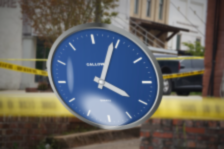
**4:04**
